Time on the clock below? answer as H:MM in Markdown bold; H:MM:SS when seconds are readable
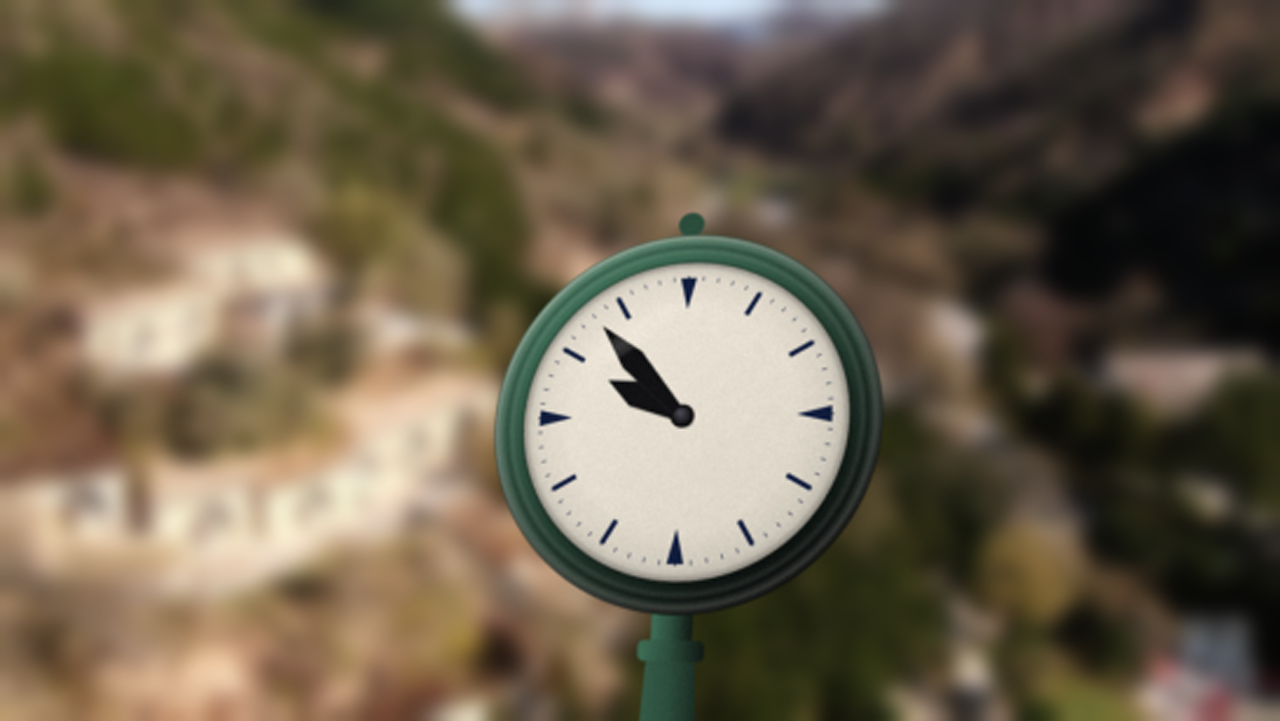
**9:53**
